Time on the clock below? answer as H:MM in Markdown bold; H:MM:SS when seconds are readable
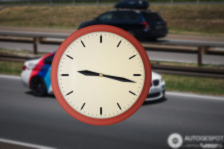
**9:17**
